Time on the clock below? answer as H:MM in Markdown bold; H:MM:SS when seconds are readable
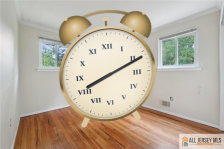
**8:11**
